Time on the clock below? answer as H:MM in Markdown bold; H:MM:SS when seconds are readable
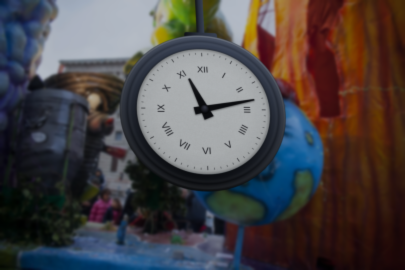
**11:13**
